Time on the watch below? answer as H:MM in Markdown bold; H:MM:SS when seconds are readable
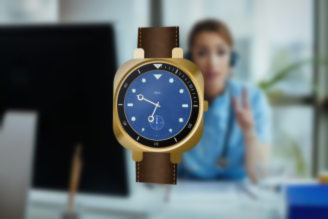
**6:49**
